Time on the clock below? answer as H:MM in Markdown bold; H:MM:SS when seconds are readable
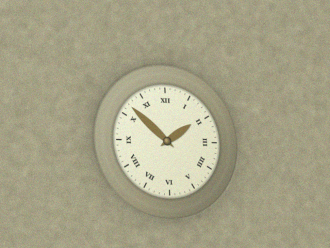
**1:52**
